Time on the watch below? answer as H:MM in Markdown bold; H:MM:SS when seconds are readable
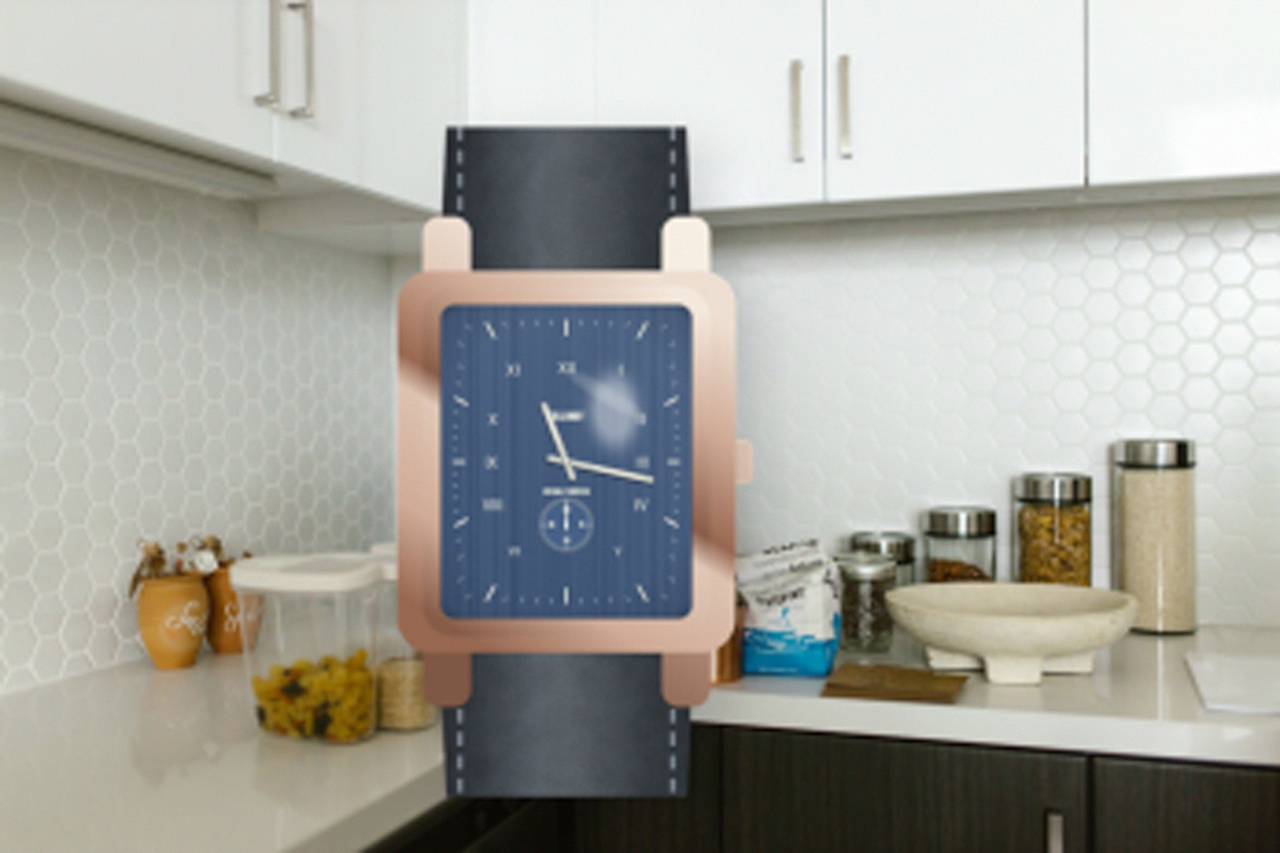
**11:17**
